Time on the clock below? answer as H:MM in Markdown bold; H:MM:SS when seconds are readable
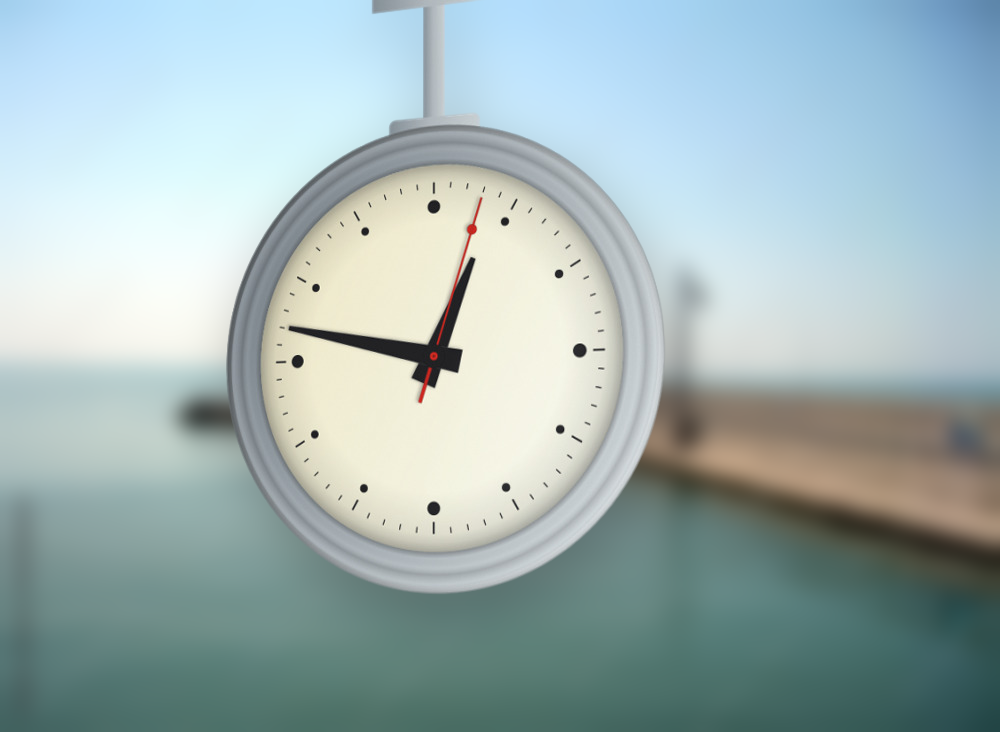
**12:47:03**
